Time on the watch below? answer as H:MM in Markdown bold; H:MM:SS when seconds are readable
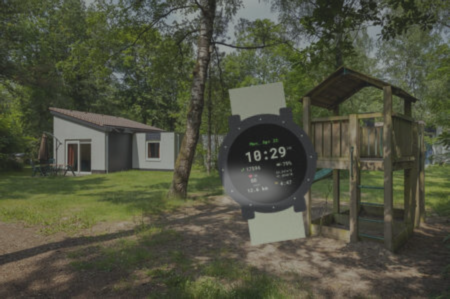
**10:29**
